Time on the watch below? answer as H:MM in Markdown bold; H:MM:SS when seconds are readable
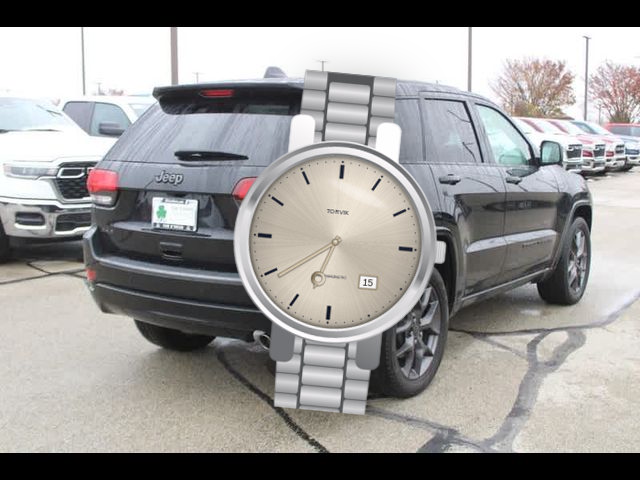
**6:39**
